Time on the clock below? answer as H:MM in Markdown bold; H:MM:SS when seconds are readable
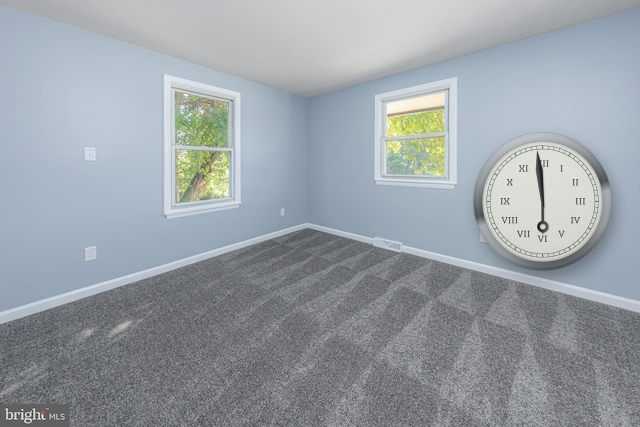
**5:59**
